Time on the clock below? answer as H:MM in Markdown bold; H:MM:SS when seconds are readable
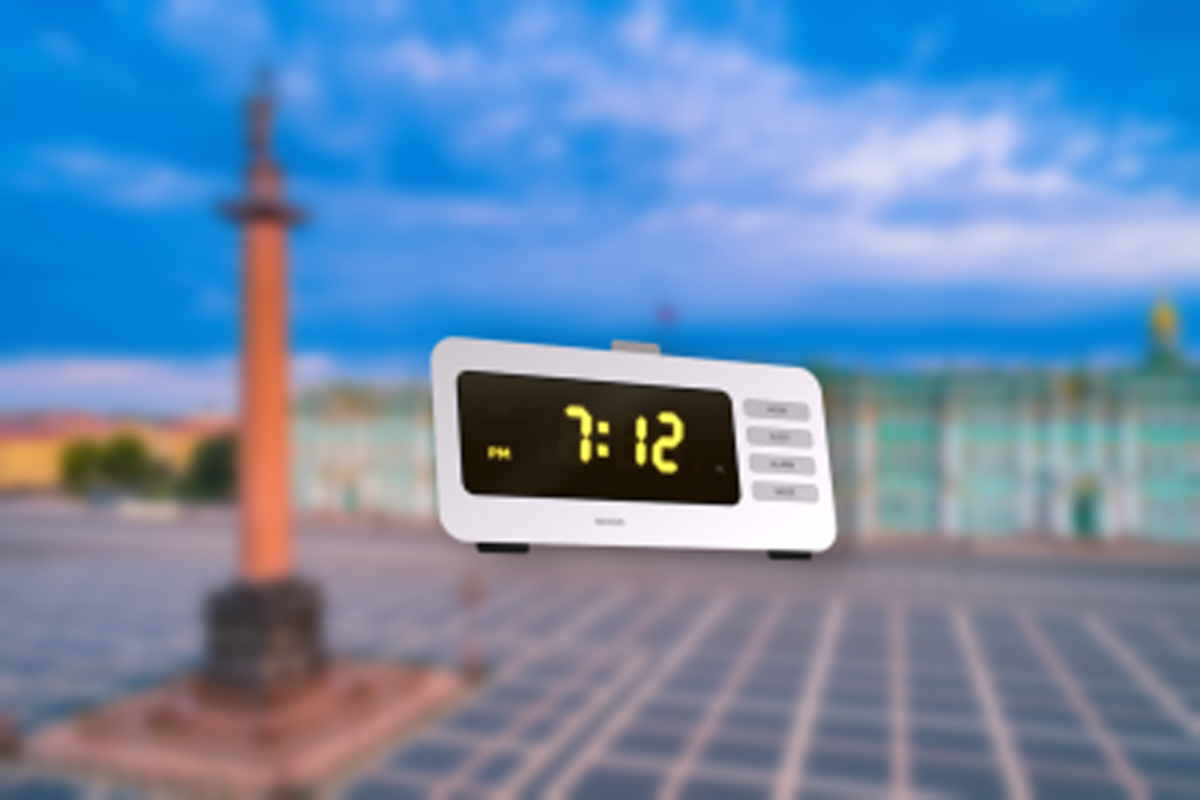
**7:12**
